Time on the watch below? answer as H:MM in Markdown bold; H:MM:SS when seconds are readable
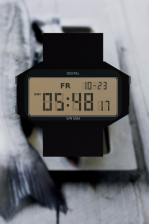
**5:48:17**
